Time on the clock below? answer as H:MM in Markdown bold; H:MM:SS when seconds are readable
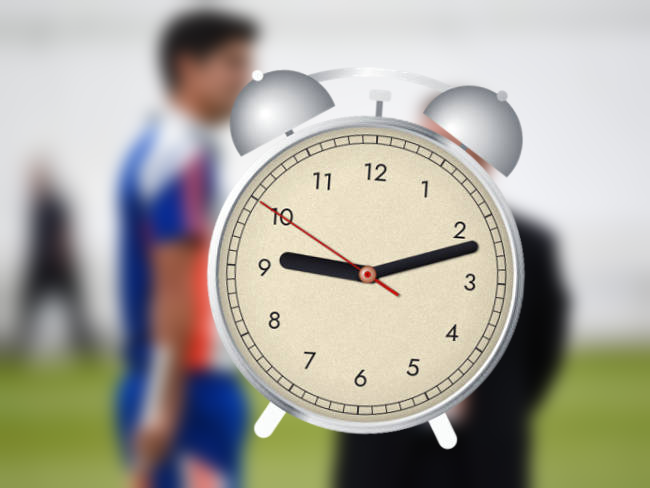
**9:11:50**
